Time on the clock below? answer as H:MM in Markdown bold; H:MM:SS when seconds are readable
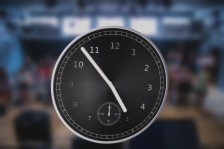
**4:53**
